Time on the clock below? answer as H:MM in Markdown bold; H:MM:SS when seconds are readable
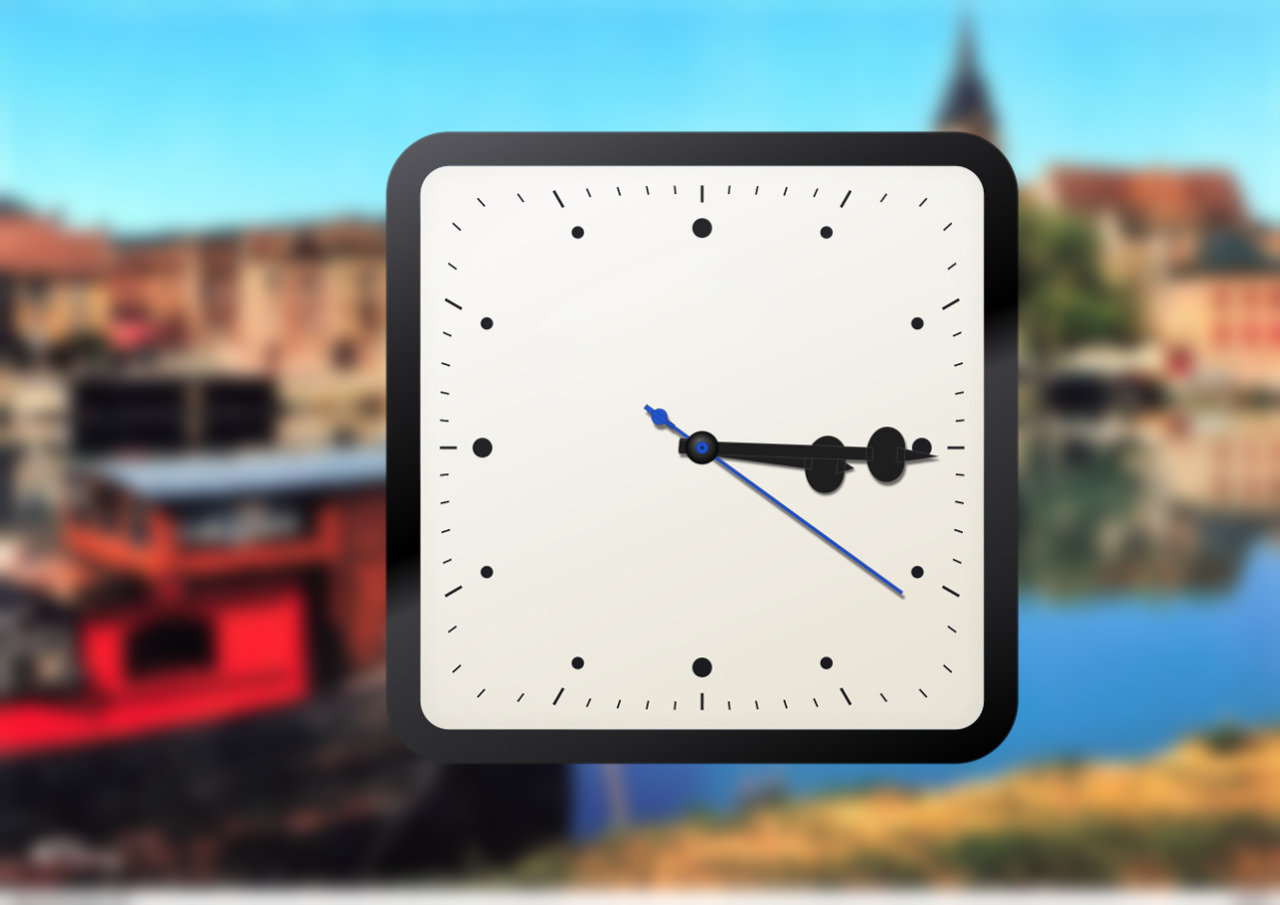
**3:15:21**
